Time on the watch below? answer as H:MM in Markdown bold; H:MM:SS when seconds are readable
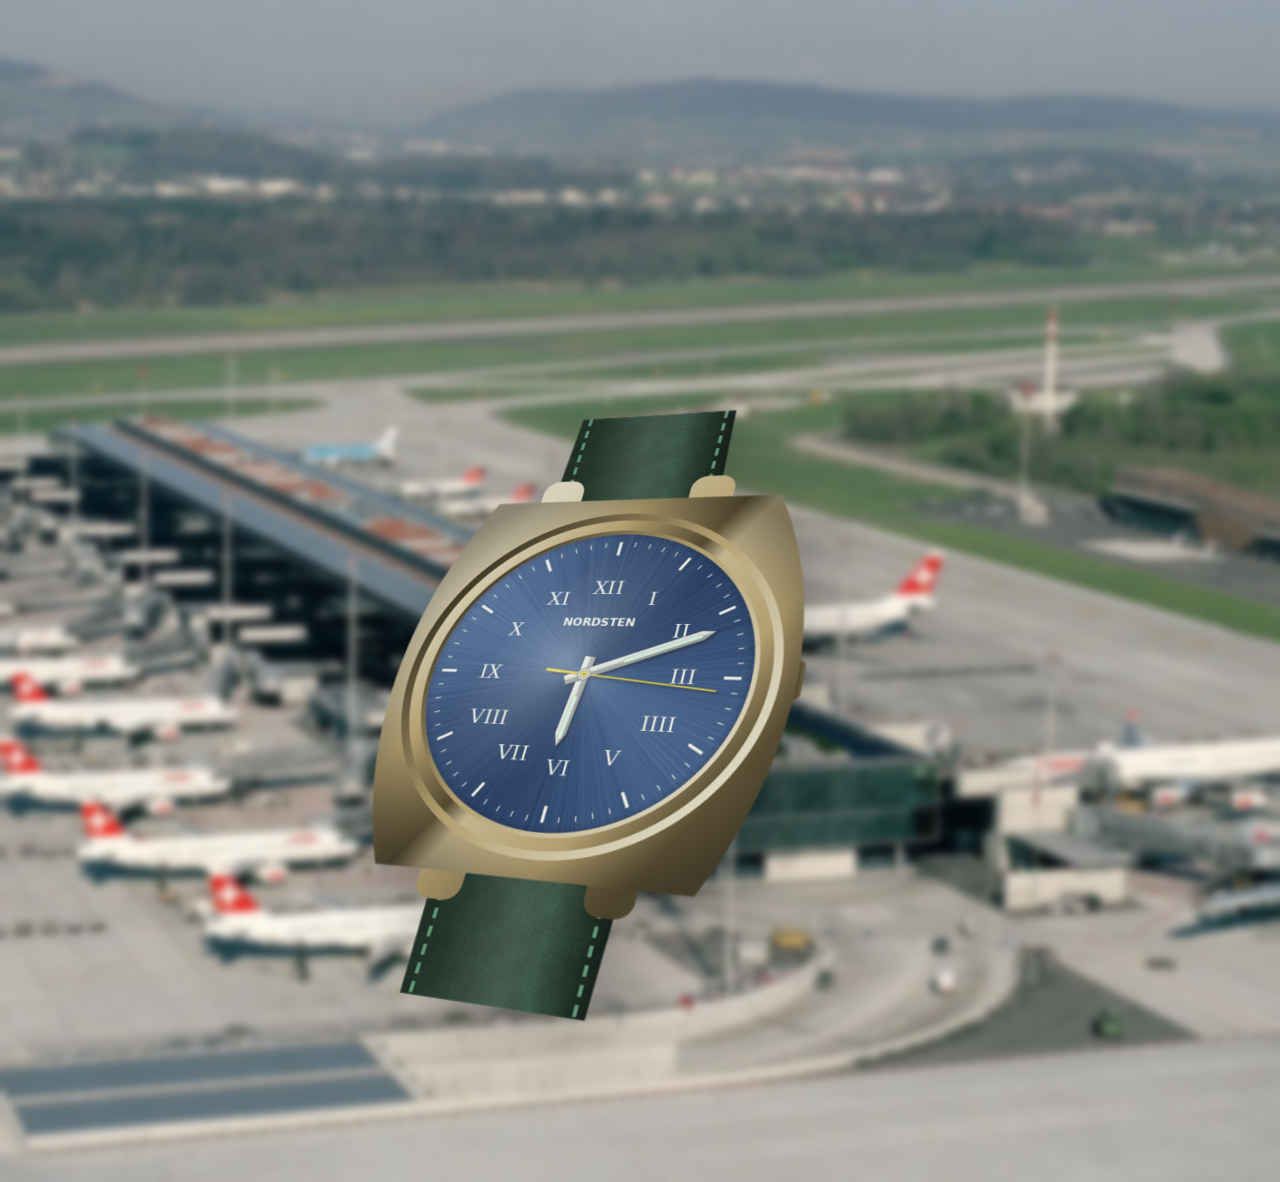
**6:11:16**
